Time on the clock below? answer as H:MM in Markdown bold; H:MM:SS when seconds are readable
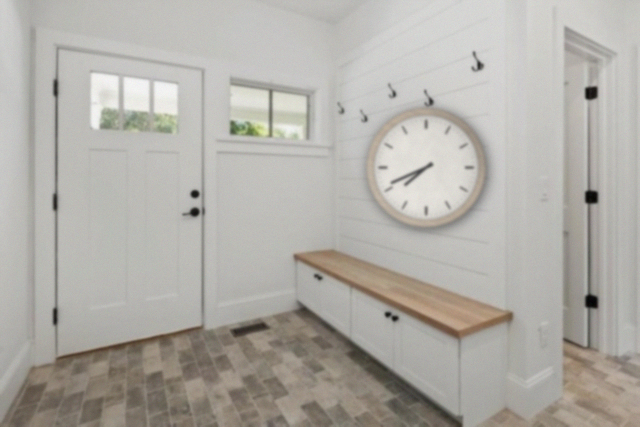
**7:41**
